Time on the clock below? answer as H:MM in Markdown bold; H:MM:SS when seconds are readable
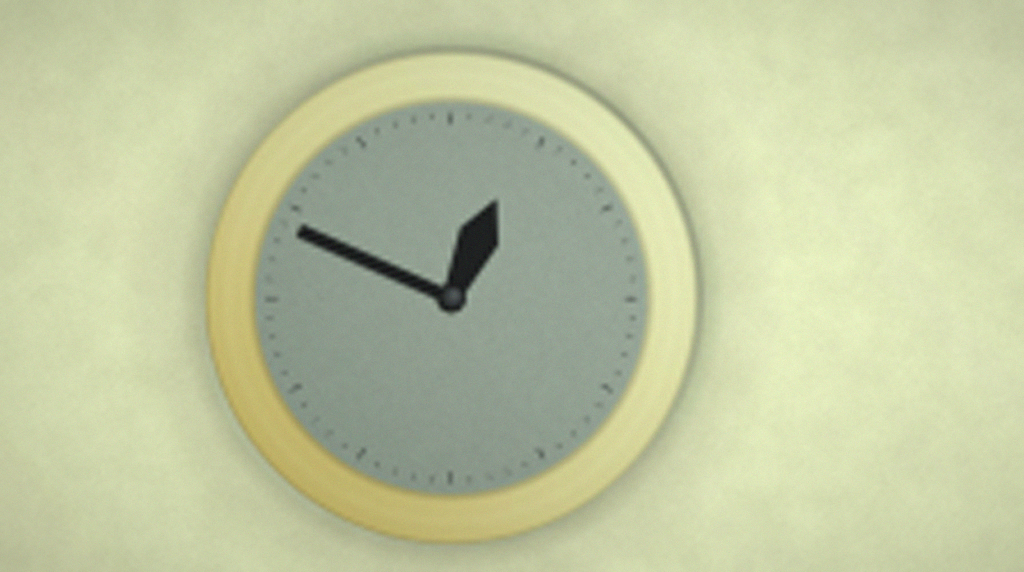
**12:49**
